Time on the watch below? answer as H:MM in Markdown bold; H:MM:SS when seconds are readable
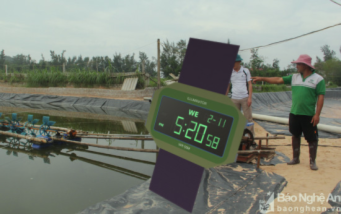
**5:20:58**
